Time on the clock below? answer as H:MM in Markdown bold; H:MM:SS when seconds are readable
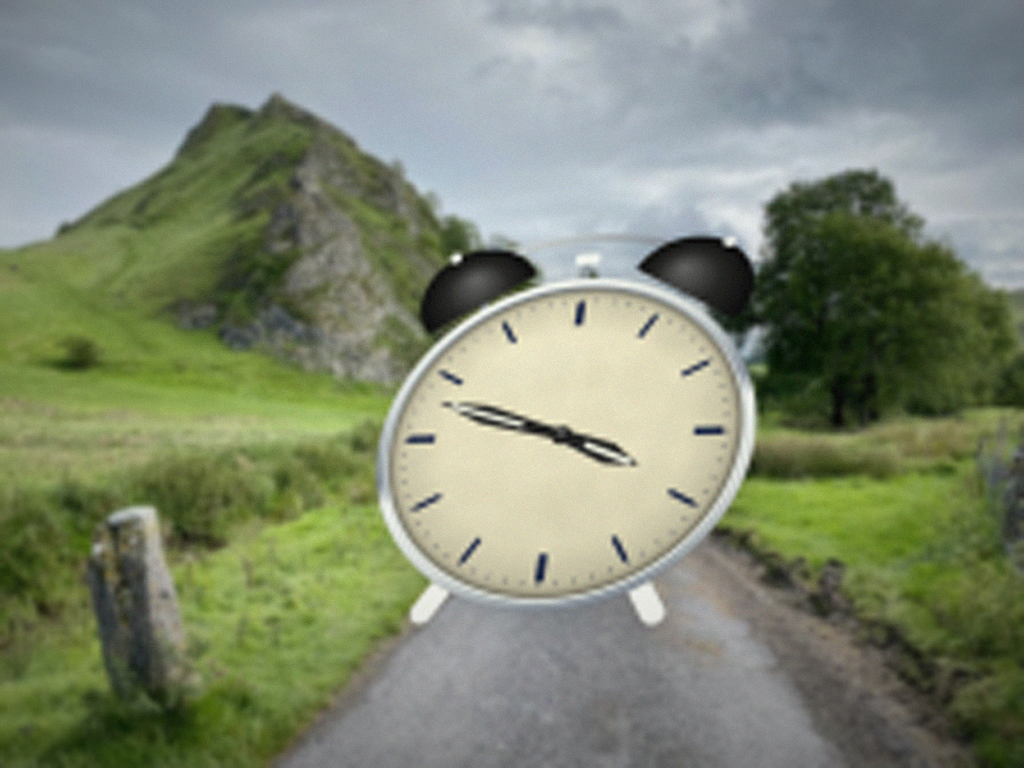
**3:48**
